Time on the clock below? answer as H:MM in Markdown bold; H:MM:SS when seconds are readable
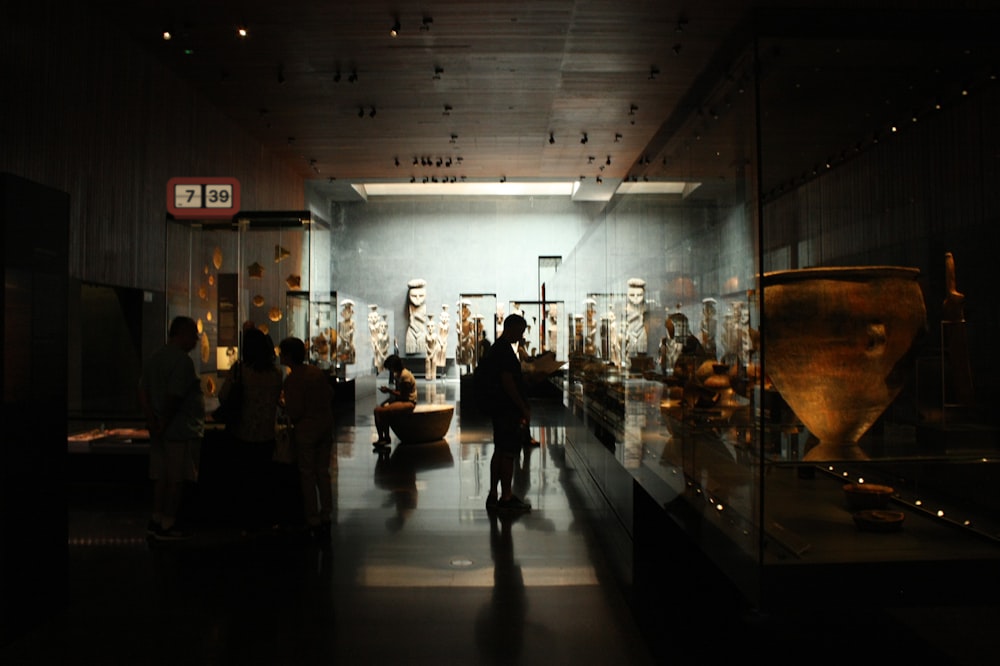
**7:39**
